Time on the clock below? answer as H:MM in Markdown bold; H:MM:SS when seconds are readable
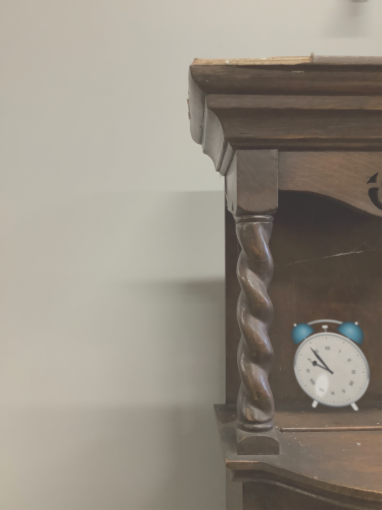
**9:54**
